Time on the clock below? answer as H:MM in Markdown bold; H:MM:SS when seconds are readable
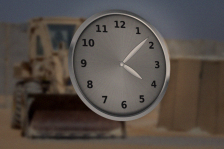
**4:08**
